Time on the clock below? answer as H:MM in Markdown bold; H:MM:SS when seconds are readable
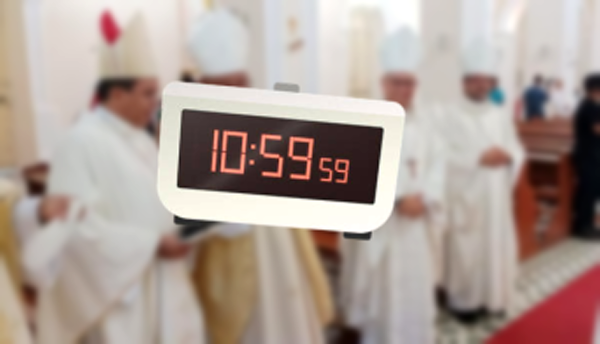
**10:59:59**
